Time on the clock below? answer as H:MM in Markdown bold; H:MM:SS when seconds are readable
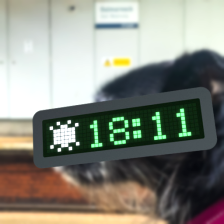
**18:11**
